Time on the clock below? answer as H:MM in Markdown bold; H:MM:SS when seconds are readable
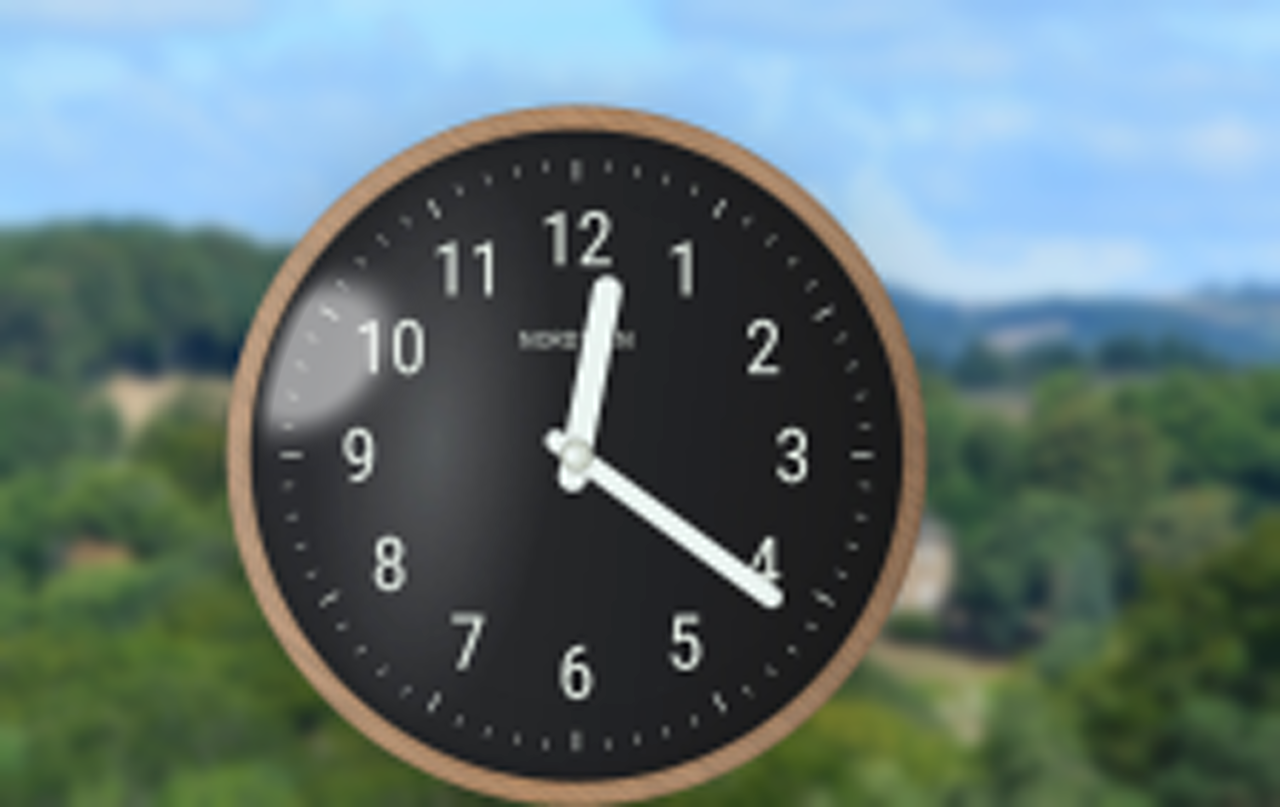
**12:21**
